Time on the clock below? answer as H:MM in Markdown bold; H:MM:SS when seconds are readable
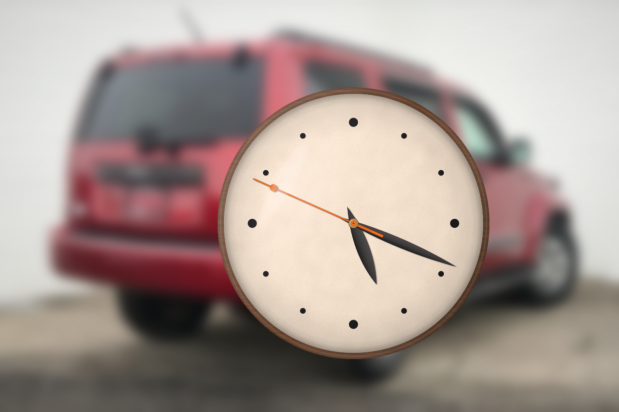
**5:18:49**
